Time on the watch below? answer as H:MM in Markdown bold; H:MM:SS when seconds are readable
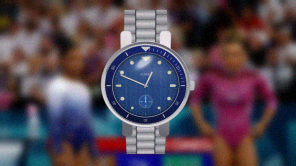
**12:49**
